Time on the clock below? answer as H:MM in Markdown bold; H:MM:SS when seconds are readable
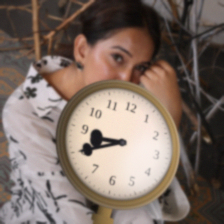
**8:40**
